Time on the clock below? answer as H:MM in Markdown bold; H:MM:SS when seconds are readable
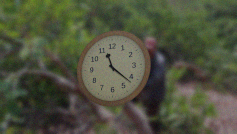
**11:22**
